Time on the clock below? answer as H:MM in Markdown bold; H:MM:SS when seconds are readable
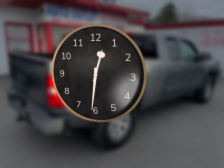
**12:31**
